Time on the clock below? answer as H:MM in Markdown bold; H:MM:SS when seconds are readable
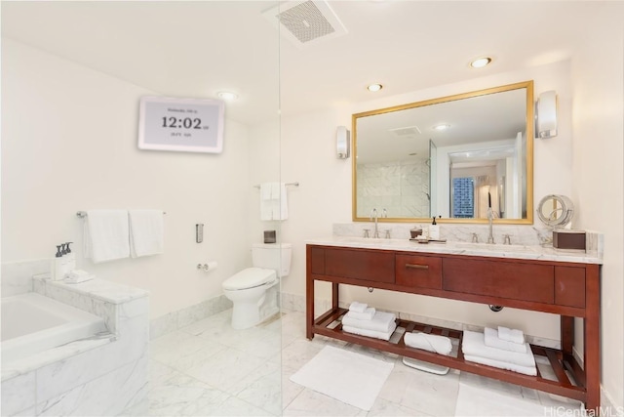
**12:02**
